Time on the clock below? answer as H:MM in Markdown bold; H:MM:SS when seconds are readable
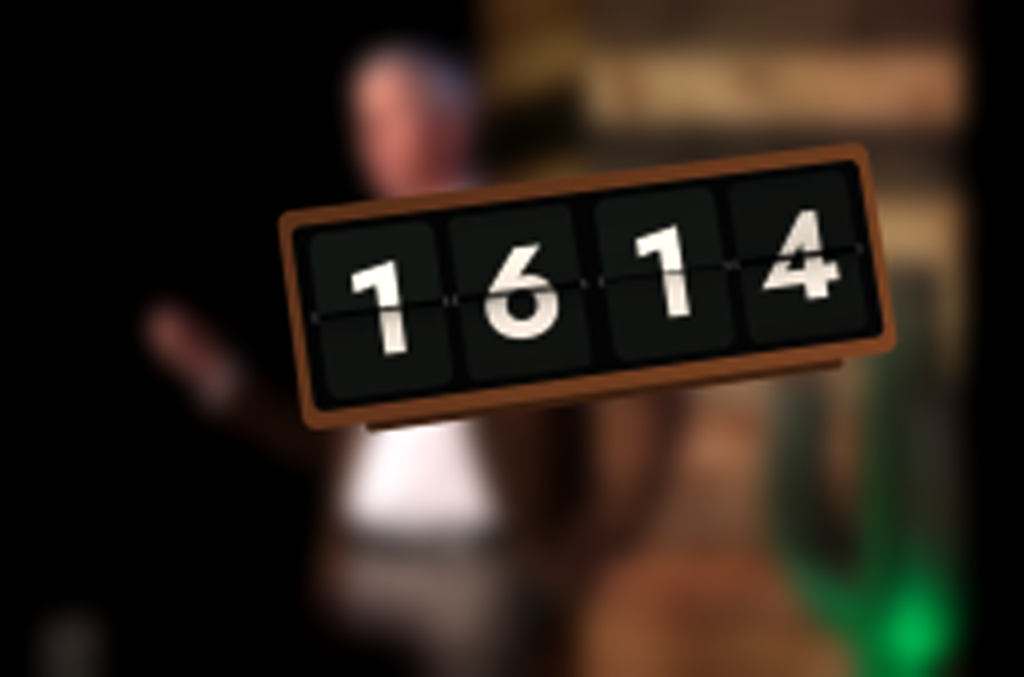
**16:14**
